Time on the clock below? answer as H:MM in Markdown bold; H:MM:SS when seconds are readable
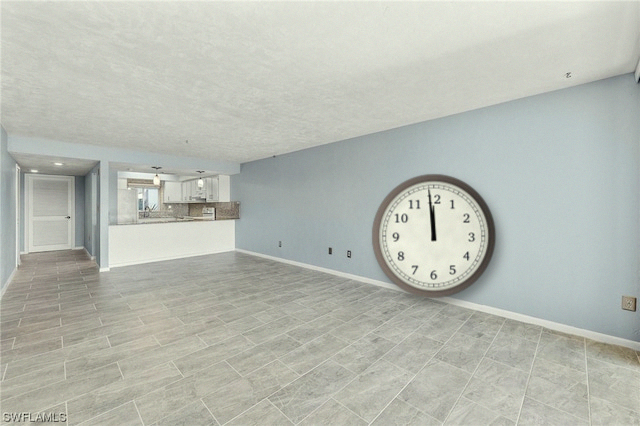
**11:59**
